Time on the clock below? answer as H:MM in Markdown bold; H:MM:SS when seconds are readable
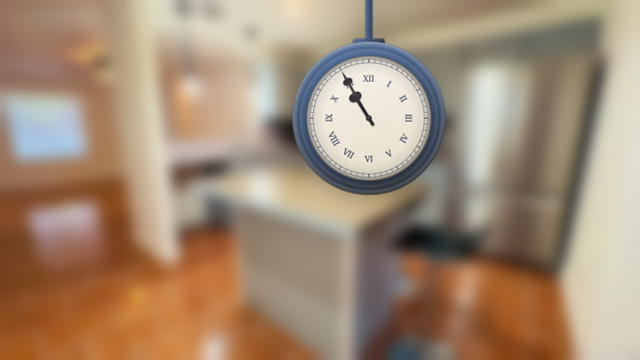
**10:55**
